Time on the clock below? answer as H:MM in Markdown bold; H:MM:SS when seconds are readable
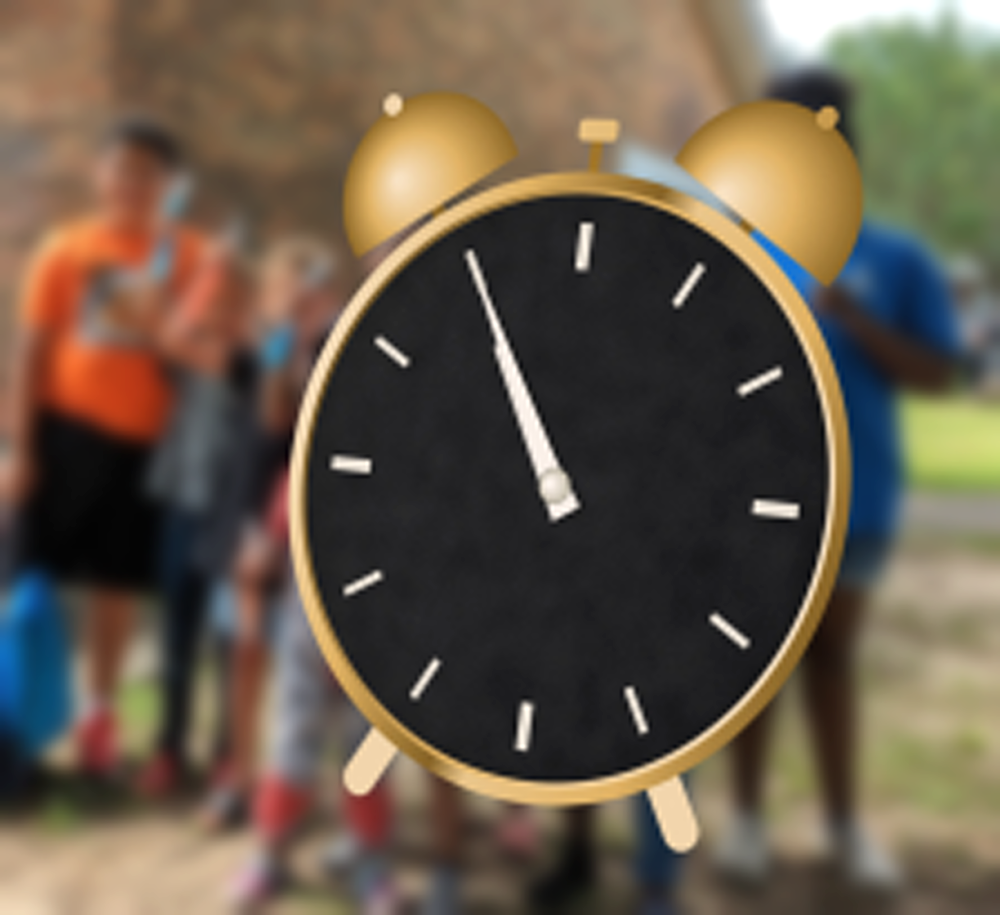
**10:55**
